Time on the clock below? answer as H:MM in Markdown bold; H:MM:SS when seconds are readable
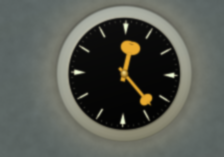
**12:23**
